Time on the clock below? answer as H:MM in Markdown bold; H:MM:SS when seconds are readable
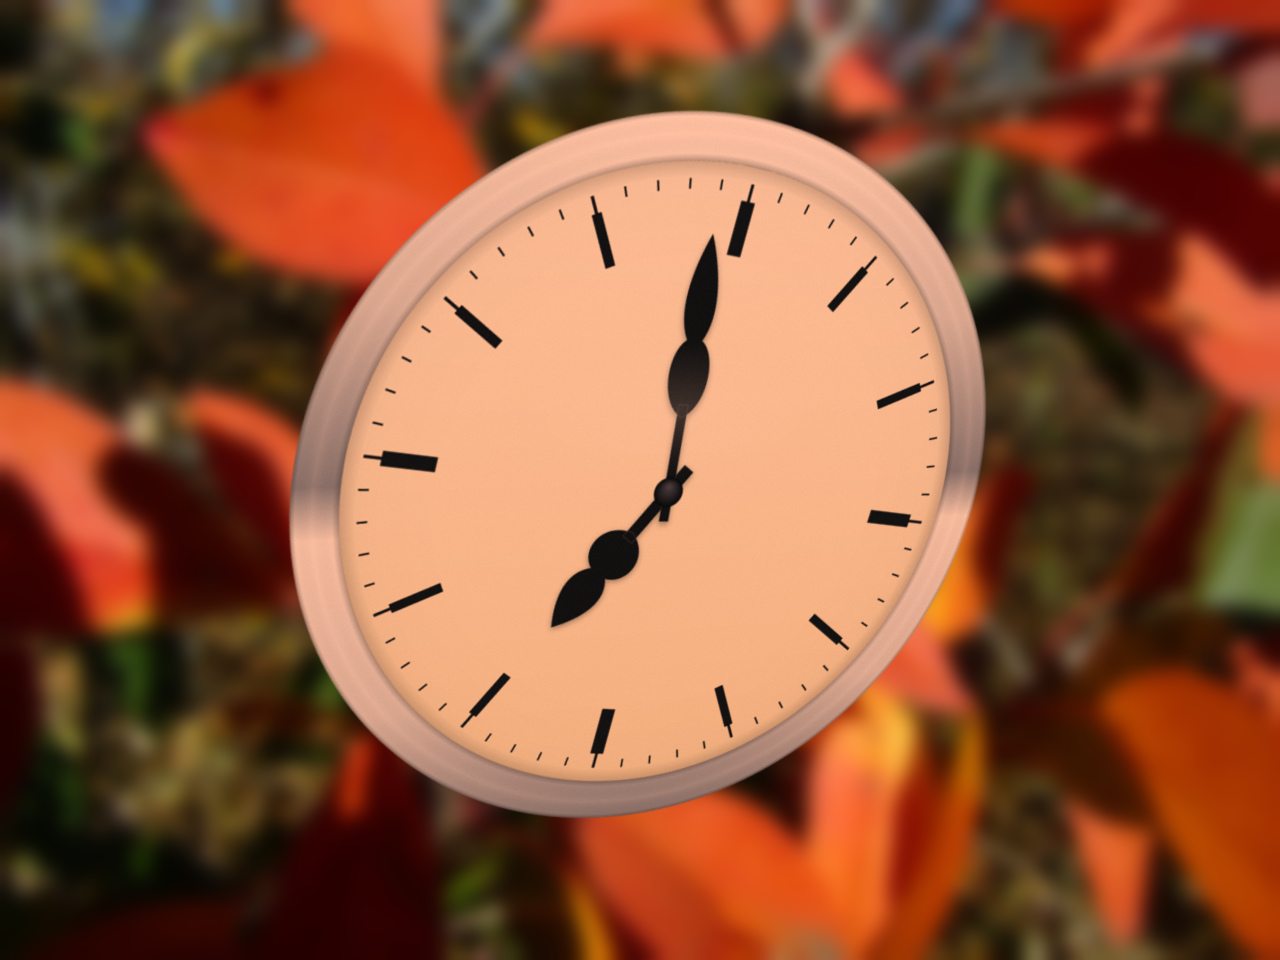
**6:59**
